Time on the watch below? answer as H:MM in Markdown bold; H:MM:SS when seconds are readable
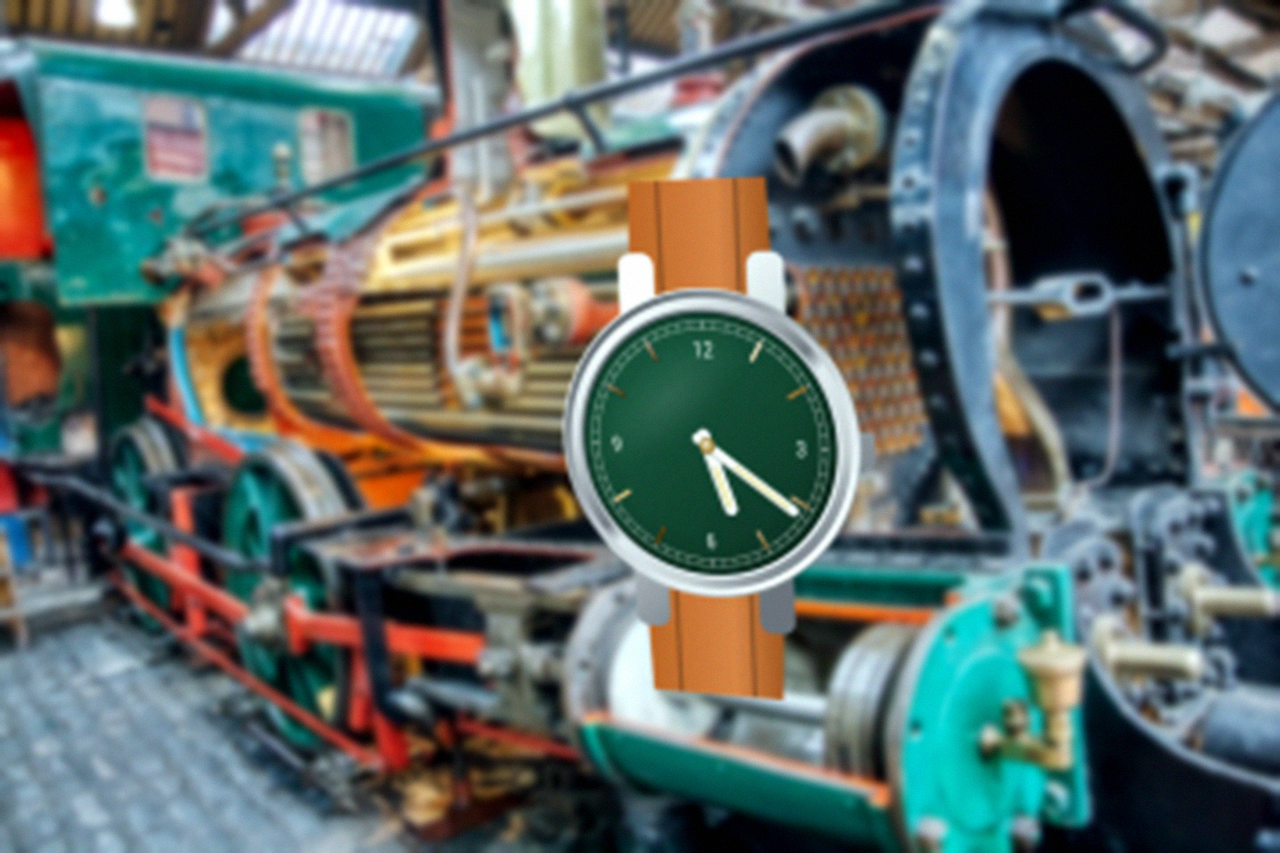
**5:21**
